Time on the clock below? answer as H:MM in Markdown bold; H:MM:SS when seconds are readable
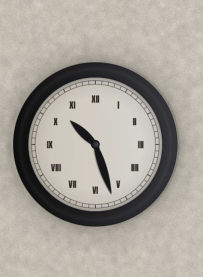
**10:27**
